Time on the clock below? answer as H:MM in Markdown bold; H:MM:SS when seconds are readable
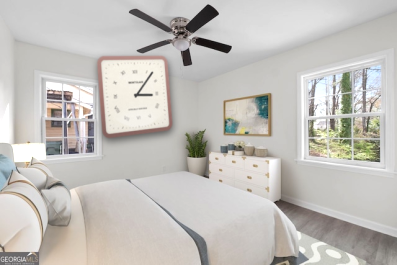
**3:07**
